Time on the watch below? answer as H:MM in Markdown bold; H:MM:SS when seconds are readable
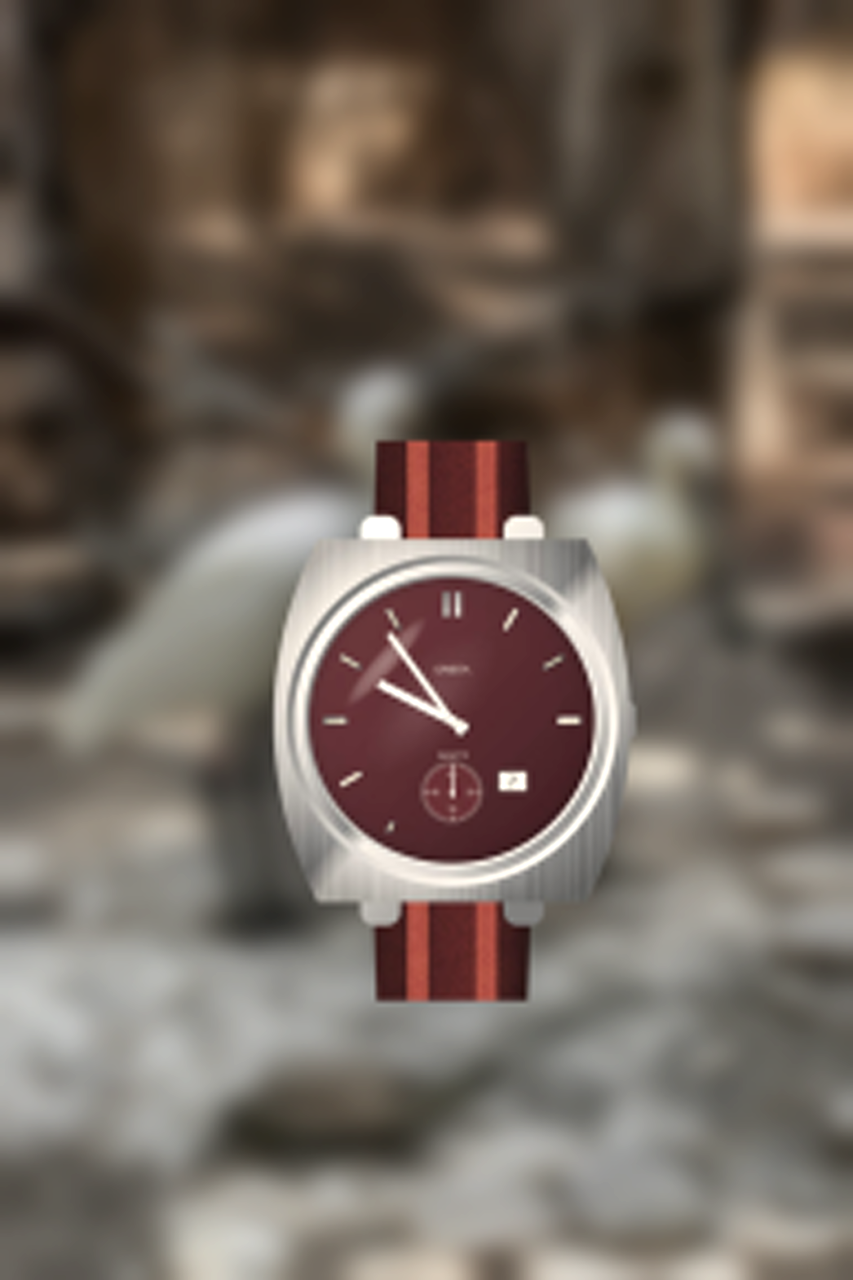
**9:54**
